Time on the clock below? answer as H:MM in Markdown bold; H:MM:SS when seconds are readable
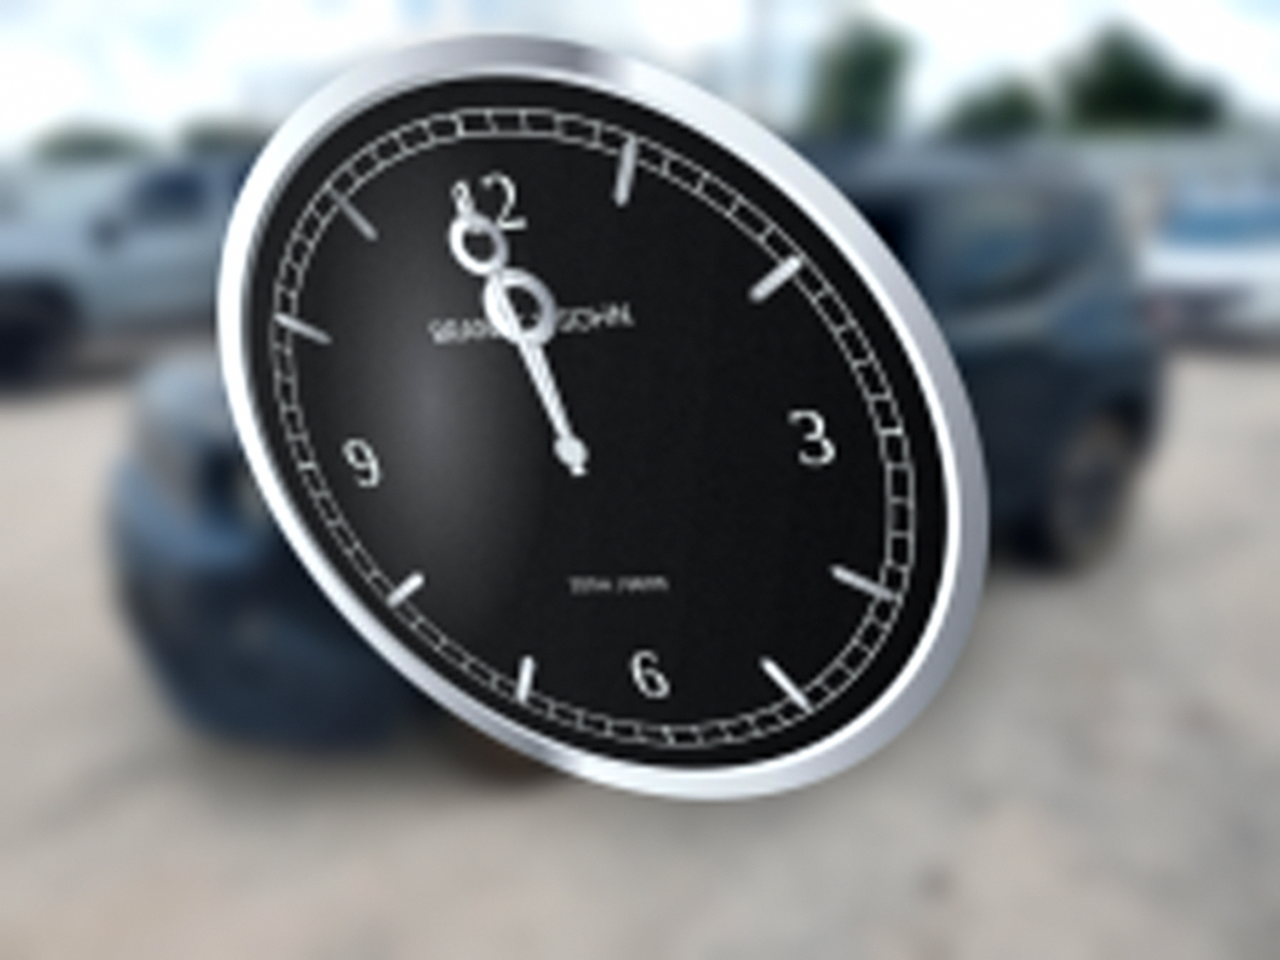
**11:59**
